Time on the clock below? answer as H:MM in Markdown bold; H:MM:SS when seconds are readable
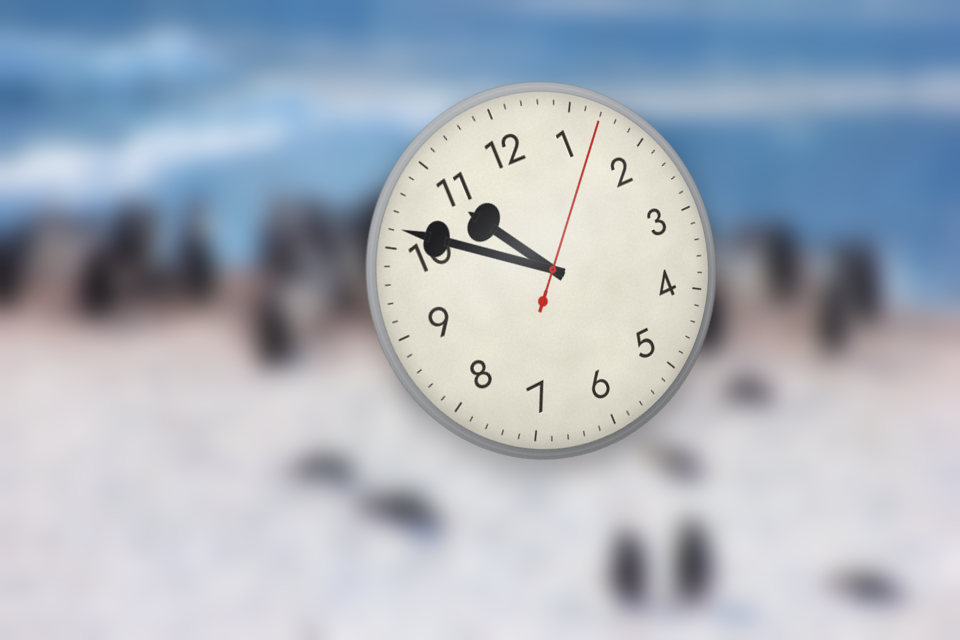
**10:51:07**
